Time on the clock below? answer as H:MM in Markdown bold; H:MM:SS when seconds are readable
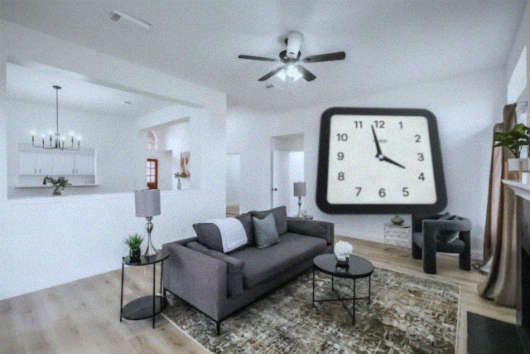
**3:58**
